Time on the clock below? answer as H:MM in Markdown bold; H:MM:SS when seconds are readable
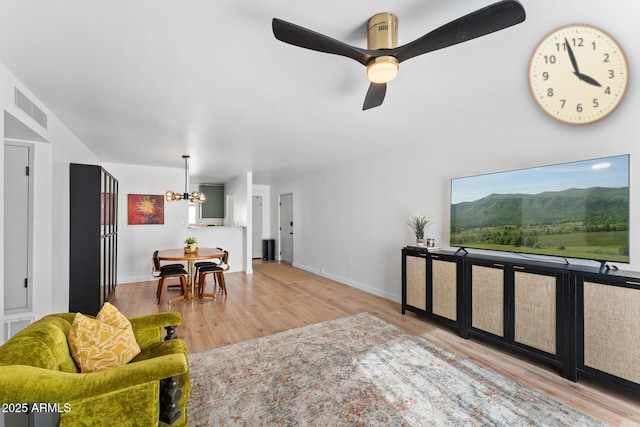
**3:57**
